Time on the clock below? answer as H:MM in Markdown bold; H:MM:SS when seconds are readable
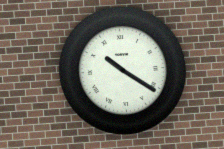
**10:21**
